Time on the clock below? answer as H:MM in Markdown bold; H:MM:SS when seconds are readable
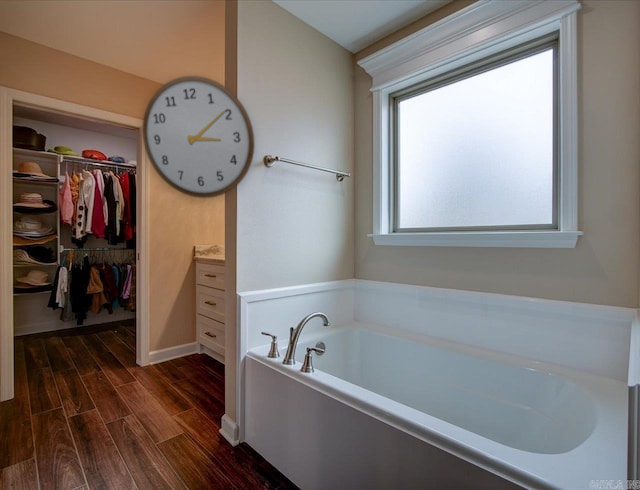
**3:09**
